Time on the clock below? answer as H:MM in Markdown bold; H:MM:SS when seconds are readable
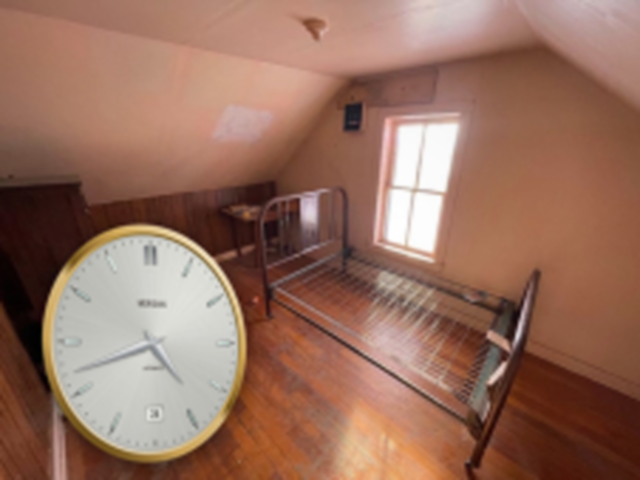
**4:42**
